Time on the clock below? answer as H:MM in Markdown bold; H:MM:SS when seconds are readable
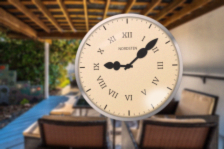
**9:08**
